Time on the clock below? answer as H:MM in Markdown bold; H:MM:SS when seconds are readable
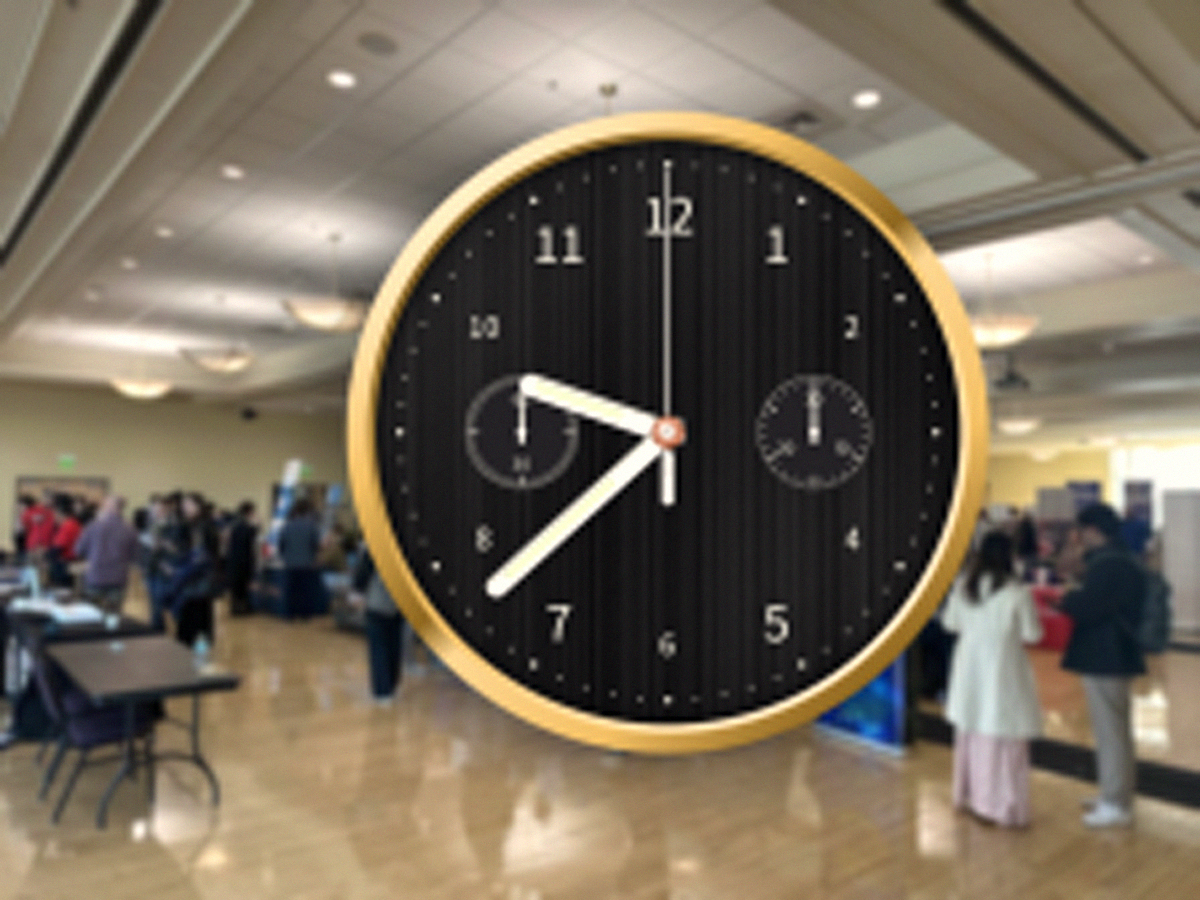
**9:38**
